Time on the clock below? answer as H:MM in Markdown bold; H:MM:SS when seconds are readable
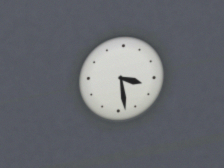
**3:28**
